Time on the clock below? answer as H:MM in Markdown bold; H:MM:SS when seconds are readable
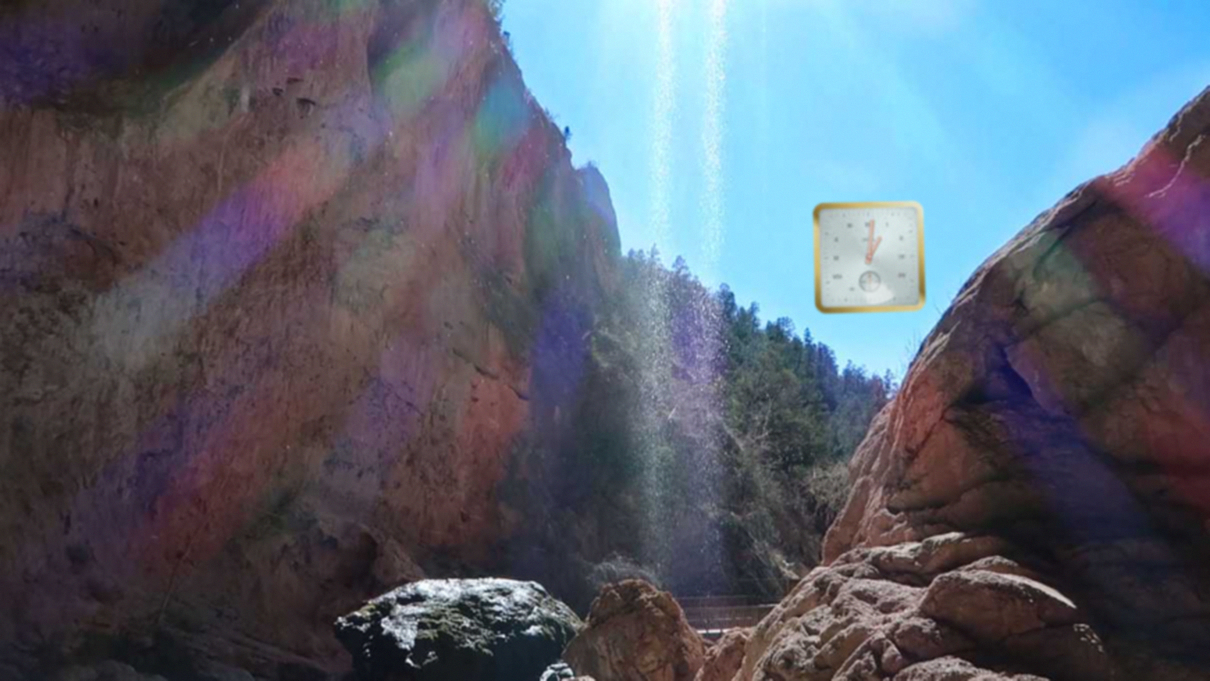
**1:01**
